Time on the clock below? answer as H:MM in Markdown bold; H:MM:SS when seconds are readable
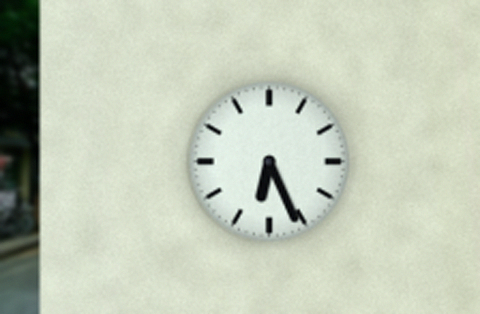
**6:26**
